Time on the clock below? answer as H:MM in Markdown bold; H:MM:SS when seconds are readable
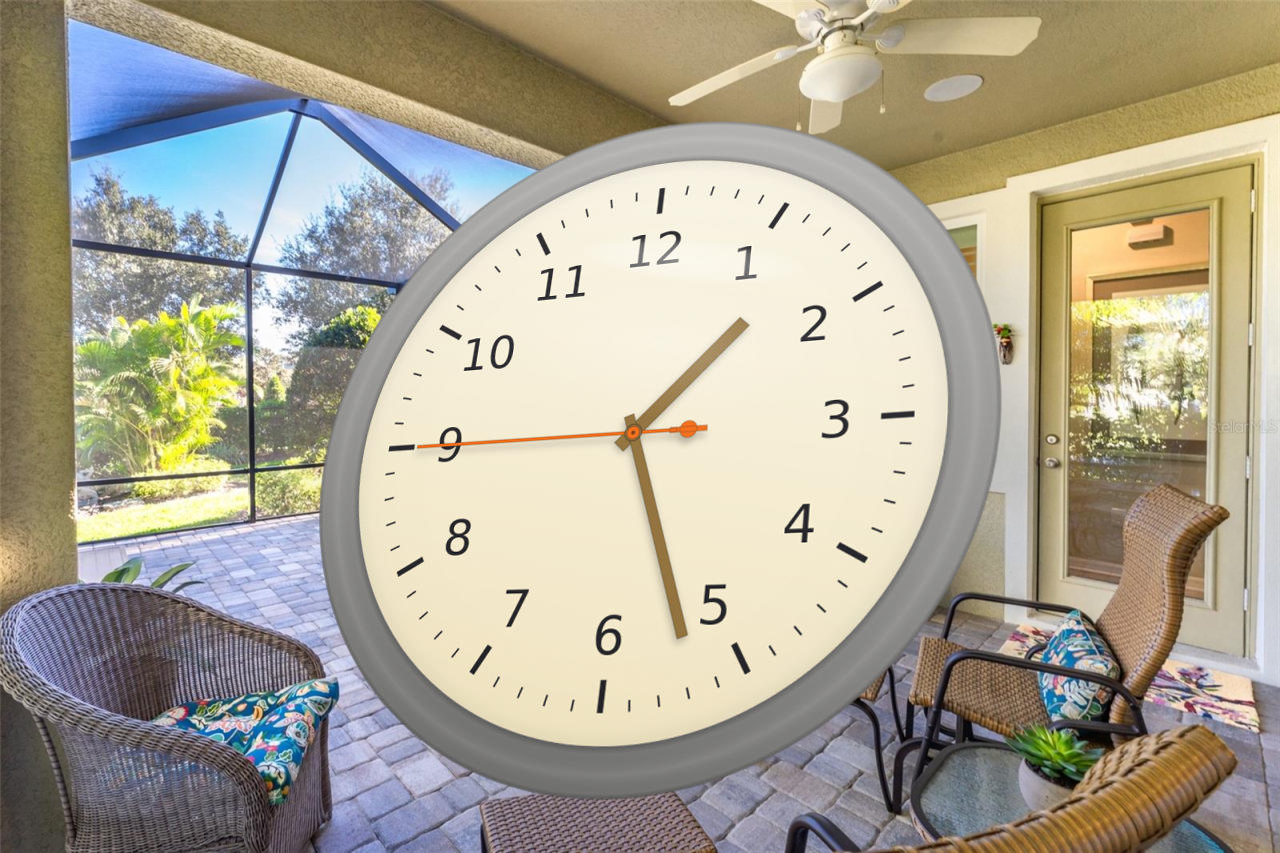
**1:26:45**
